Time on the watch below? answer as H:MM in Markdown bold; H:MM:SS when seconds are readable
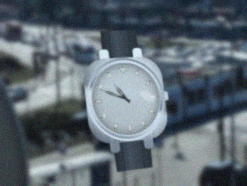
**10:49**
